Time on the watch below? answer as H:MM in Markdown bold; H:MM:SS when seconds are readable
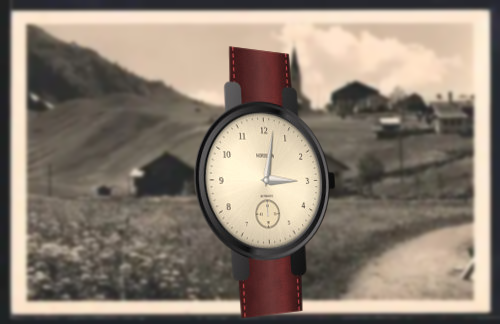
**3:02**
